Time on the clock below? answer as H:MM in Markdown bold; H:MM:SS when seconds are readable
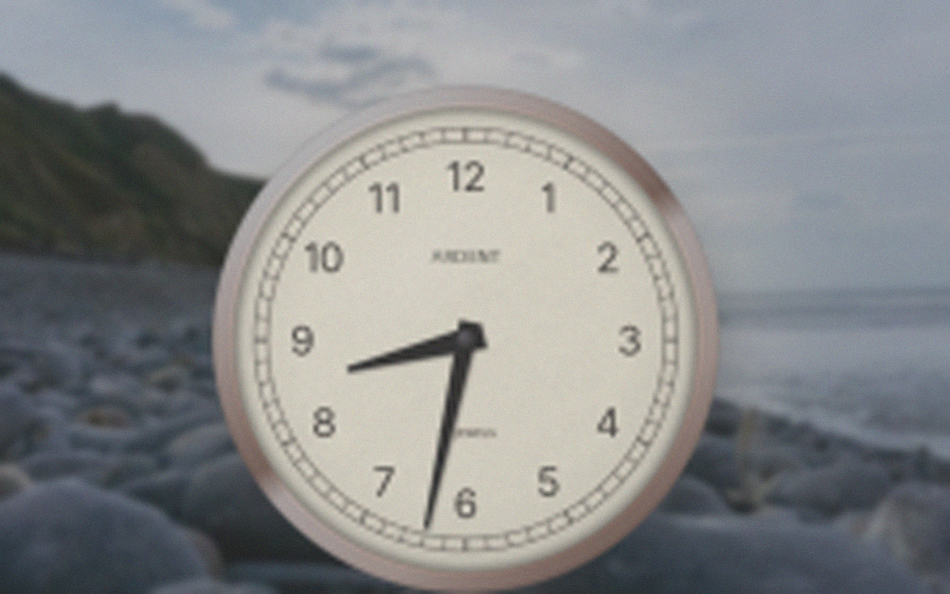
**8:32**
